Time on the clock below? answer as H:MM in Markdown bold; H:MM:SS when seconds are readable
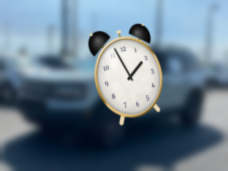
**1:57**
